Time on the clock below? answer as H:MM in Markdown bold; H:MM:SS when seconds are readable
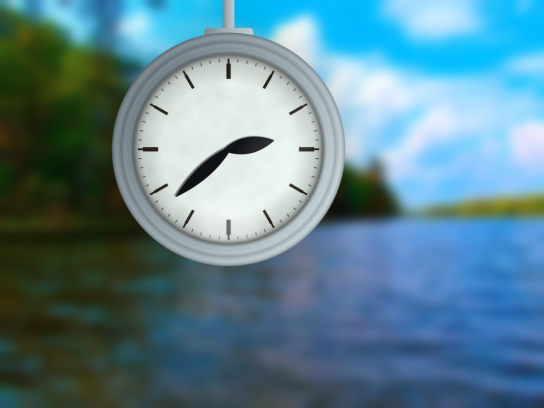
**2:38**
